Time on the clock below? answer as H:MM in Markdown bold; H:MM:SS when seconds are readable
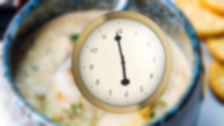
**5:59**
